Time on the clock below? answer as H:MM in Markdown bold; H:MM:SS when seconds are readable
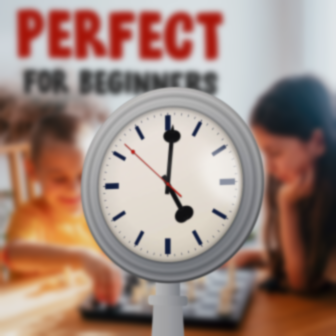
**5:00:52**
